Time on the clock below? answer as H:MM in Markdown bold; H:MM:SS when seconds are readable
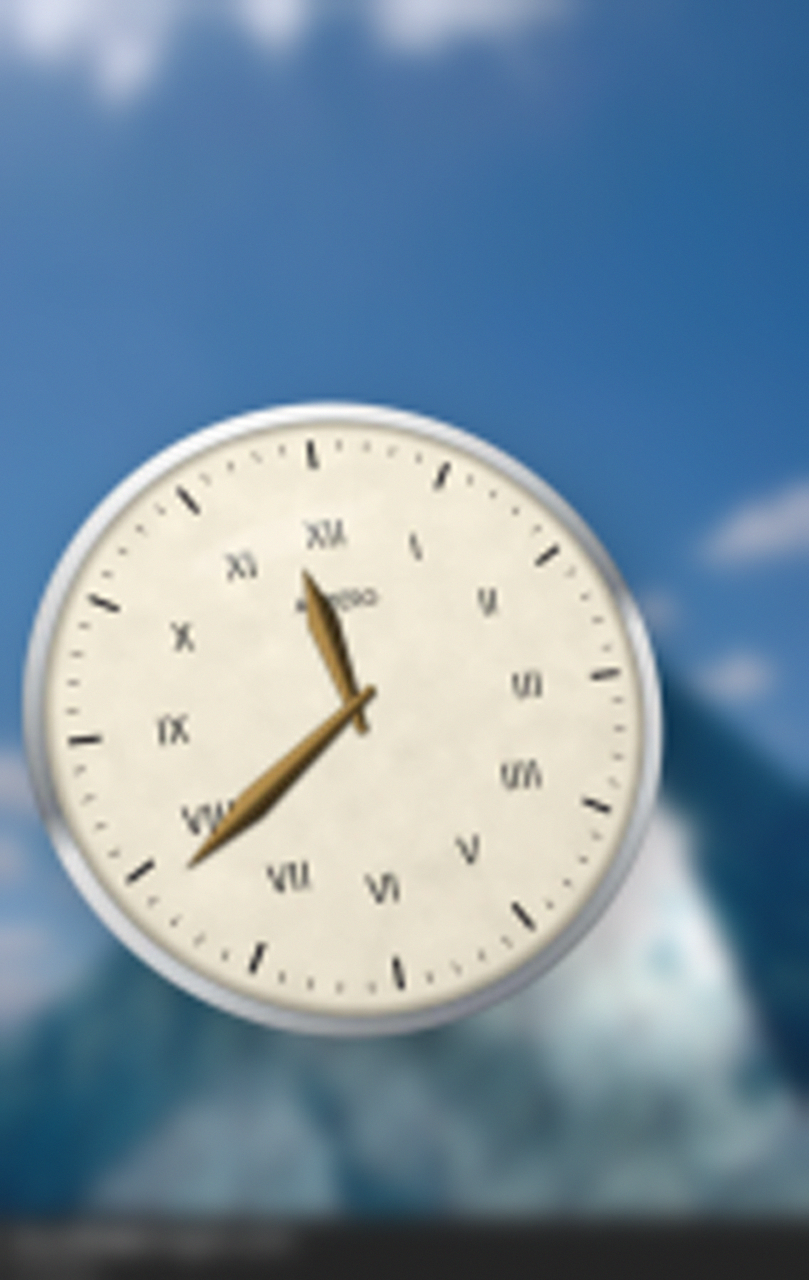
**11:39**
